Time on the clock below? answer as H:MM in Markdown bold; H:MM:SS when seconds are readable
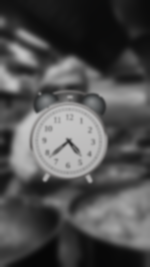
**4:38**
